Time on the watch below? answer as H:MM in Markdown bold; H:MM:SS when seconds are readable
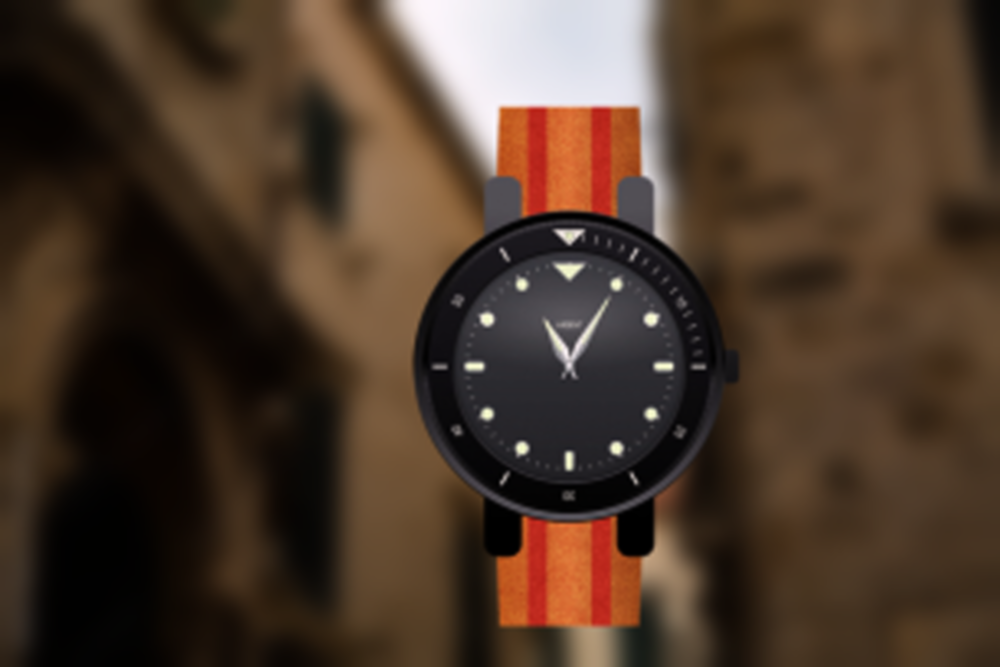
**11:05**
